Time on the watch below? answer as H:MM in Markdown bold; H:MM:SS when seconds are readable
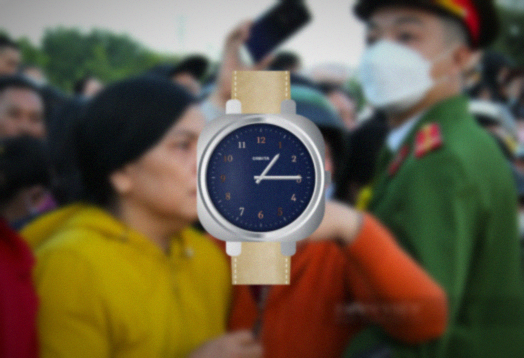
**1:15**
